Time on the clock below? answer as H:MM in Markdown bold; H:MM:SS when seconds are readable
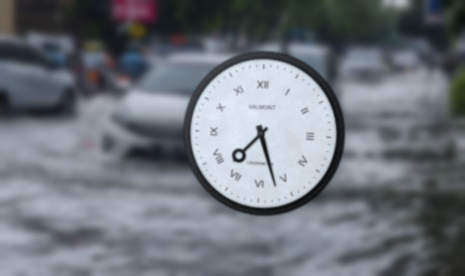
**7:27**
